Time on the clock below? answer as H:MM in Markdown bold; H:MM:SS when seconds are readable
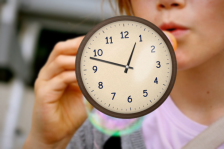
**12:48**
